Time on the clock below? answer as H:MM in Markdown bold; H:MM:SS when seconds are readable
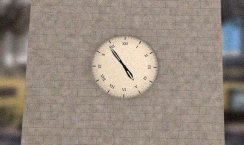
**4:54**
